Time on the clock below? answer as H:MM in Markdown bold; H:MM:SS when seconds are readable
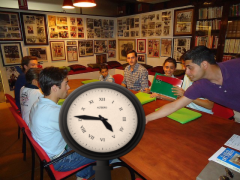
**4:46**
